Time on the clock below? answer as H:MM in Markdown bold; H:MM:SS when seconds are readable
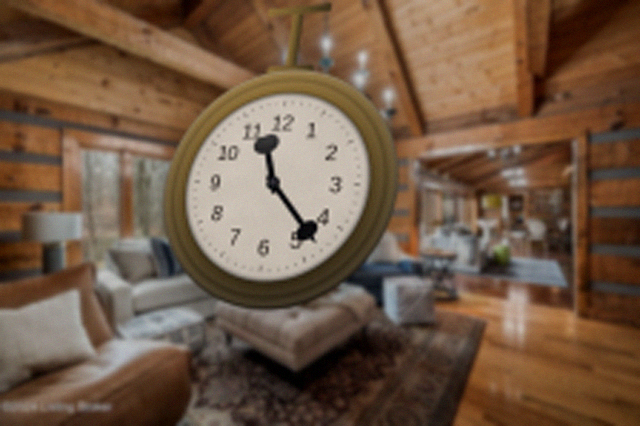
**11:23**
